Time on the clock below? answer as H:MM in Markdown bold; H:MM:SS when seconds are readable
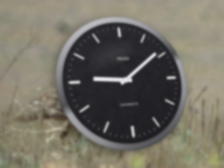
**9:09**
